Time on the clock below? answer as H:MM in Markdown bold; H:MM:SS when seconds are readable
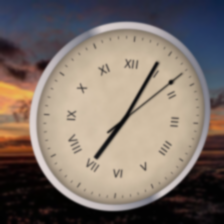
**7:04:08**
